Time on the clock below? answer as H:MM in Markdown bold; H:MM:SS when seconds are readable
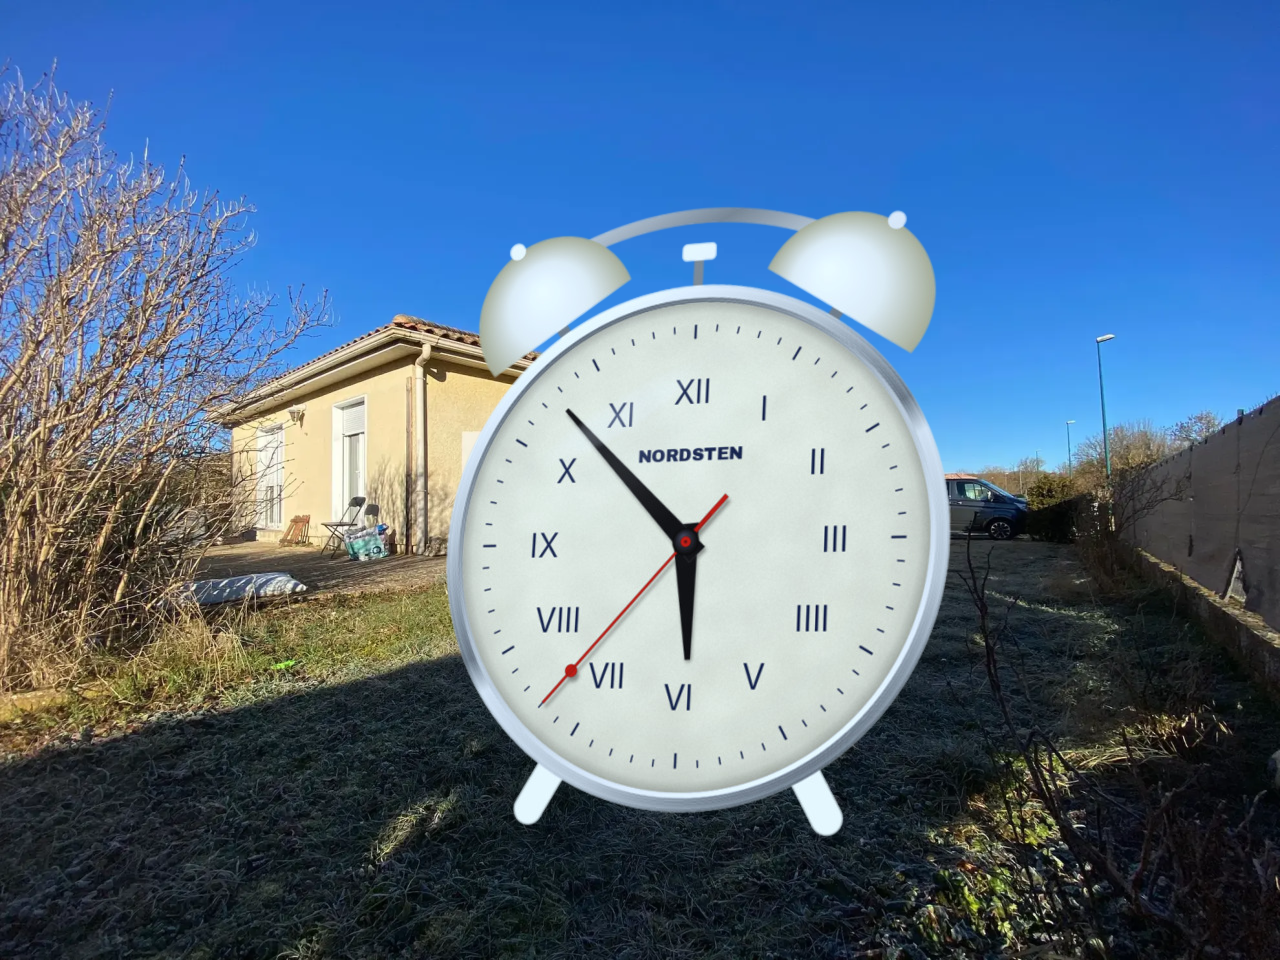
**5:52:37**
